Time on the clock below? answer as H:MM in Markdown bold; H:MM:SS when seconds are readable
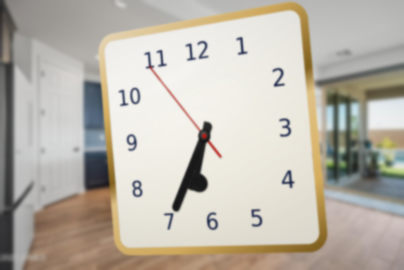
**6:34:54**
